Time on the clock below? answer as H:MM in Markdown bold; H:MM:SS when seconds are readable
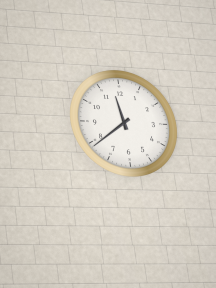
**11:39**
